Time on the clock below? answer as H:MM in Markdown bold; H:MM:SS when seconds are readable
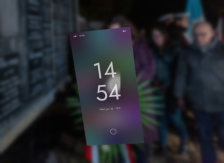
**14:54**
